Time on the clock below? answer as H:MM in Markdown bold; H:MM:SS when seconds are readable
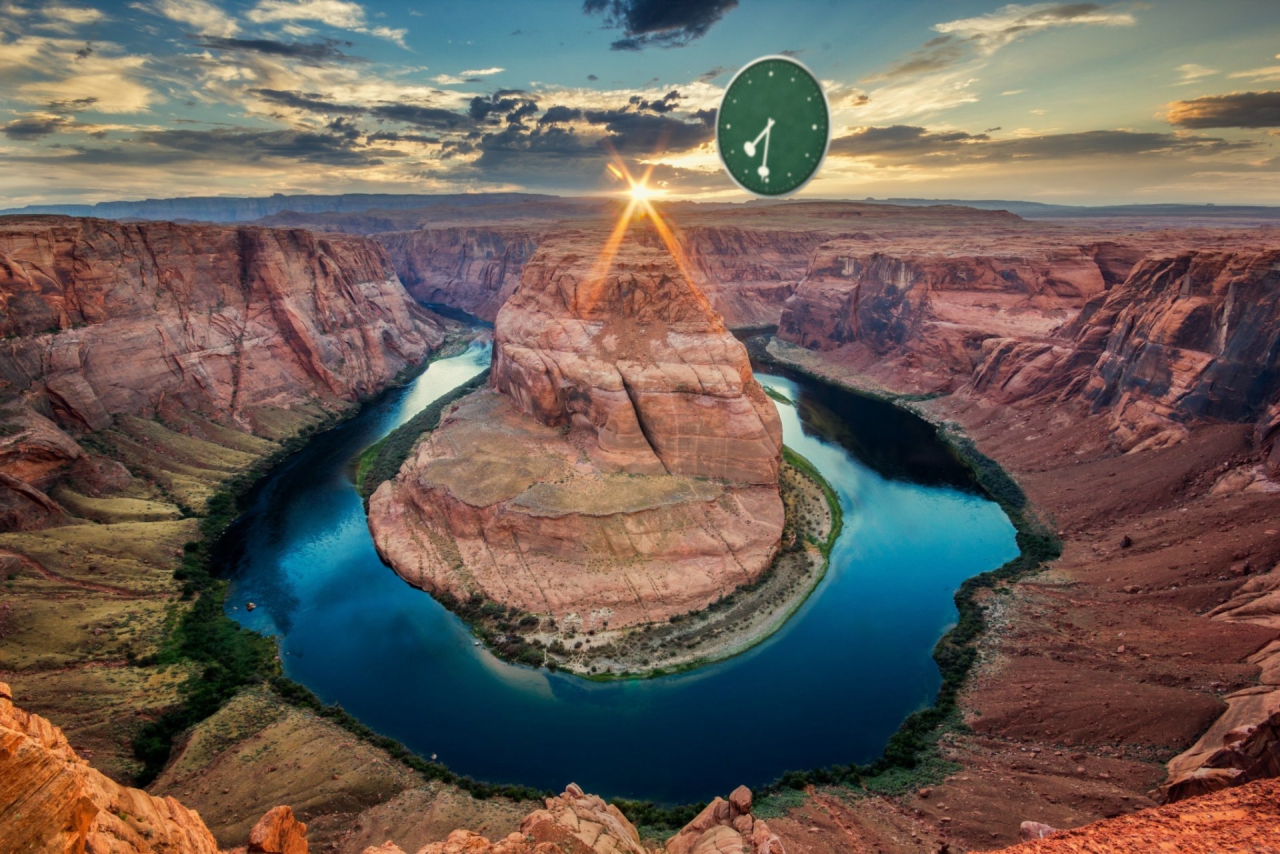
**7:31**
